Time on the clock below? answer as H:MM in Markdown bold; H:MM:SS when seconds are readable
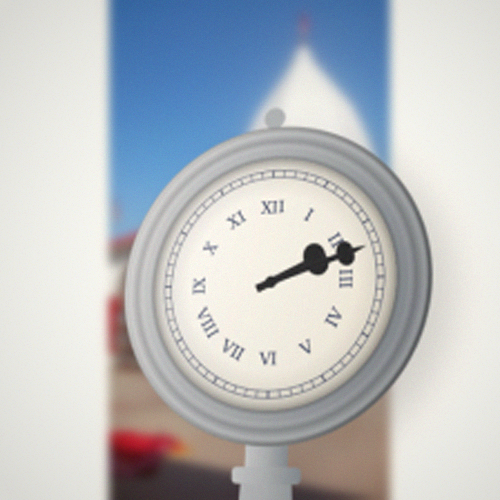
**2:12**
